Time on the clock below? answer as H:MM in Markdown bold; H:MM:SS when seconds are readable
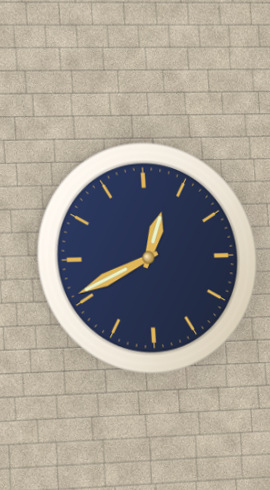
**12:41**
